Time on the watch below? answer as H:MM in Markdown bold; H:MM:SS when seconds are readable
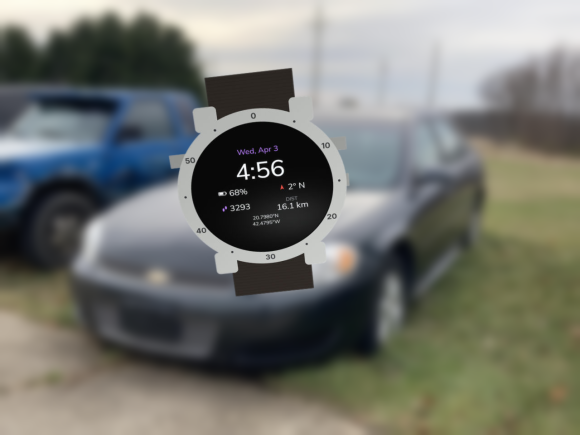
**4:56**
